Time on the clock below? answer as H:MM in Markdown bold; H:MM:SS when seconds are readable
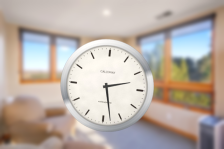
**2:28**
